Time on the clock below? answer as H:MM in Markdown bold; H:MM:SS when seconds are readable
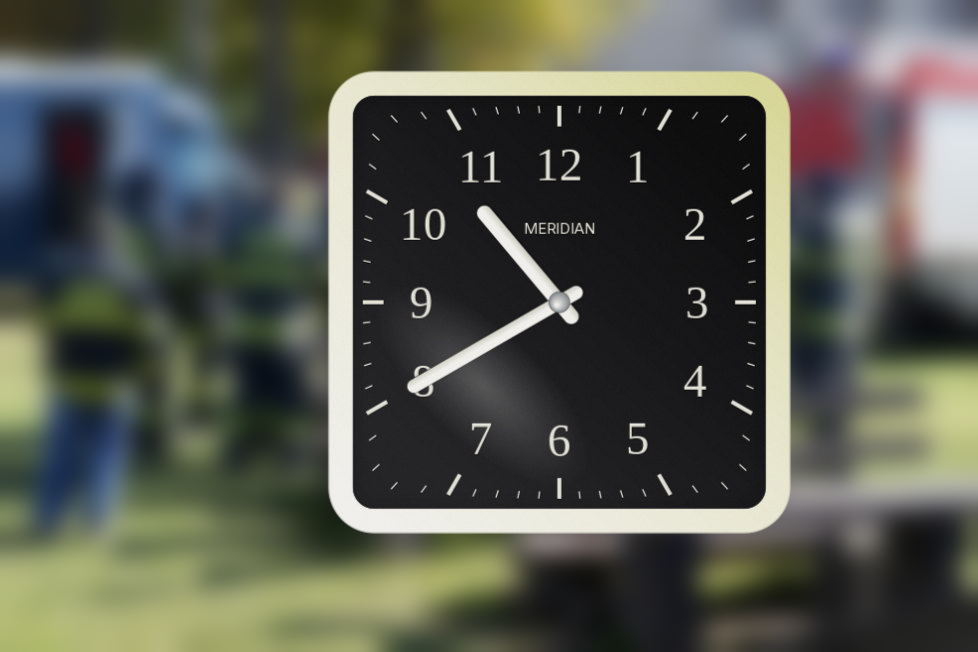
**10:40**
